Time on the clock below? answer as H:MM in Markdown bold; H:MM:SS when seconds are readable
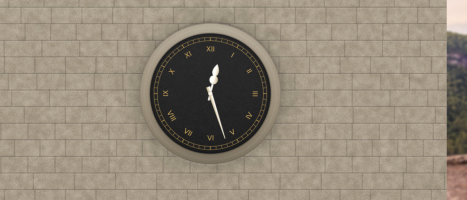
**12:27**
